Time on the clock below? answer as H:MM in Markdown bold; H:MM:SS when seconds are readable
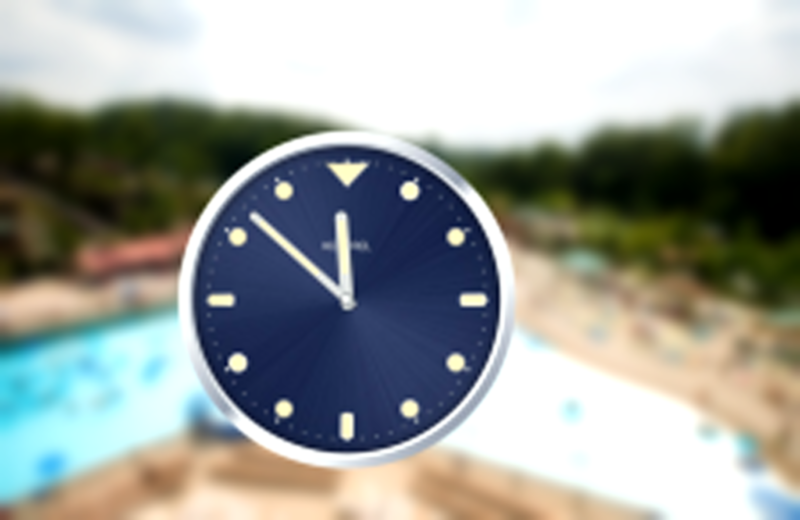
**11:52**
